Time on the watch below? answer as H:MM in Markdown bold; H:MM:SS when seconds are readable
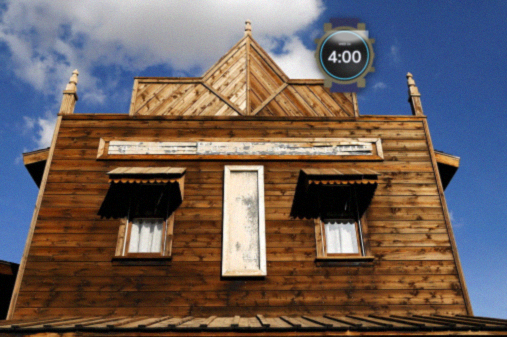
**4:00**
